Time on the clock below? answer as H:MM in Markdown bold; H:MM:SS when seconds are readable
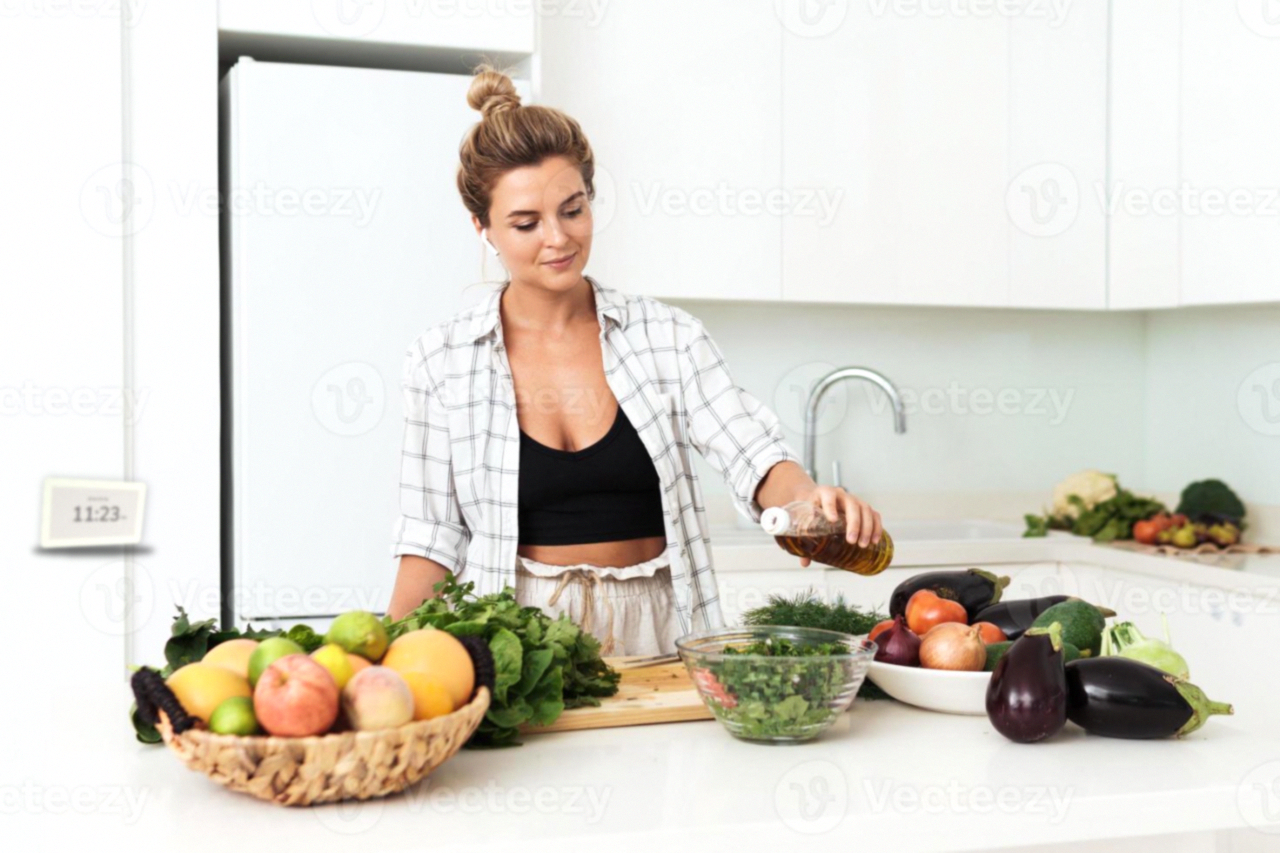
**11:23**
